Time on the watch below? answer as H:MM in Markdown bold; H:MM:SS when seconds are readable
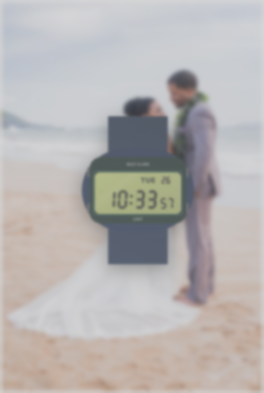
**10:33**
